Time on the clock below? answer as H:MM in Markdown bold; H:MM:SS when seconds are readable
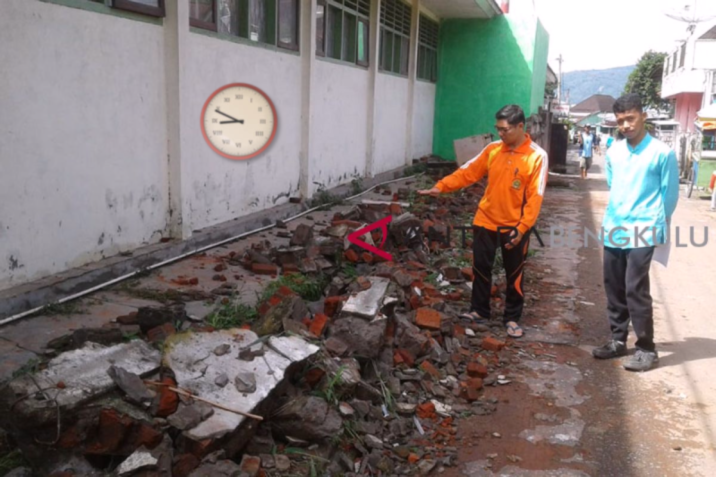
**8:49**
